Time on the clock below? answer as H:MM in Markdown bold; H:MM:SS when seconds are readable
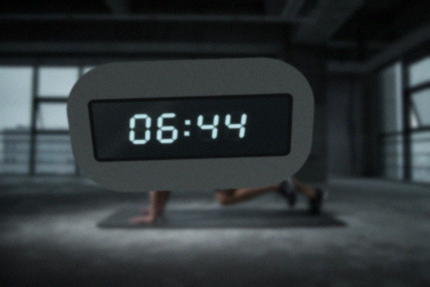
**6:44**
